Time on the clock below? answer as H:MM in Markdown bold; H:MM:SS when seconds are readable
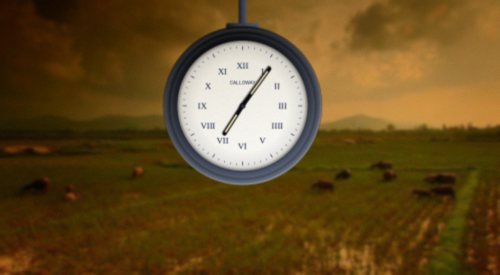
**7:06**
